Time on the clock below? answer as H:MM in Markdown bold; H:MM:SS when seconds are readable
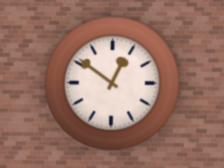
**12:51**
